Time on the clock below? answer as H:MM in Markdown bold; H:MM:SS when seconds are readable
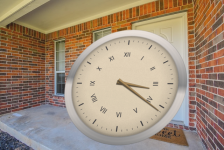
**3:21**
